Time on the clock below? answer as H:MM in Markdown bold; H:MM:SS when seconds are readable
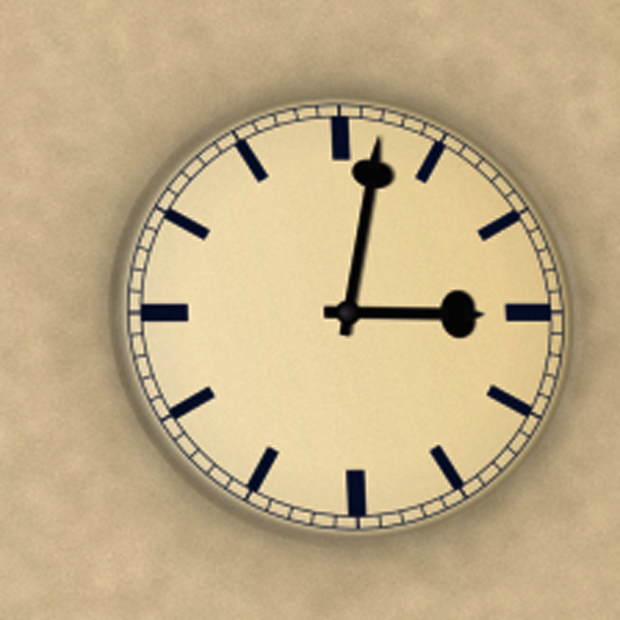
**3:02**
